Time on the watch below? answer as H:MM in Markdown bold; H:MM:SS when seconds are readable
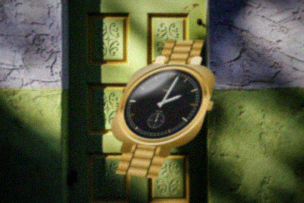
**2:02**
